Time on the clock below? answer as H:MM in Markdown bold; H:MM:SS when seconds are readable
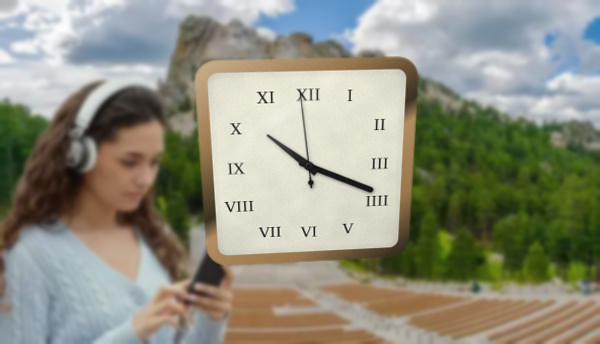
**10:18:59**
